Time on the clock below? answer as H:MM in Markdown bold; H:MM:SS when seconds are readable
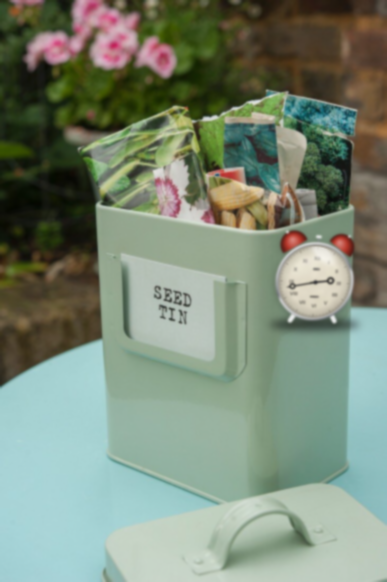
**2:43**
